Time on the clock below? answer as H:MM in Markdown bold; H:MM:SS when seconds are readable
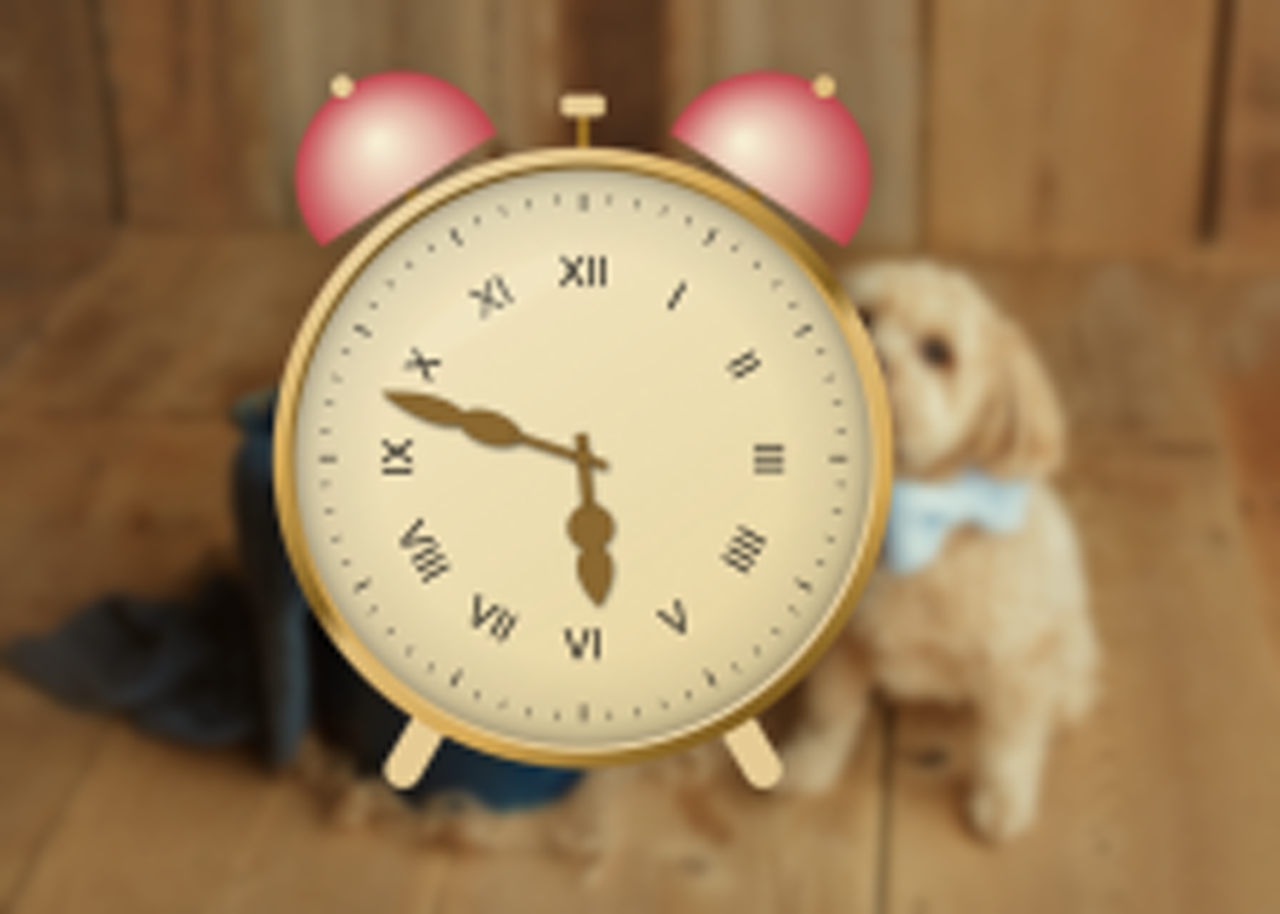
**5:48**
